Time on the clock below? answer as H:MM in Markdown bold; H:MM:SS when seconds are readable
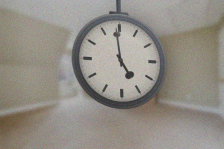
**4:59**
